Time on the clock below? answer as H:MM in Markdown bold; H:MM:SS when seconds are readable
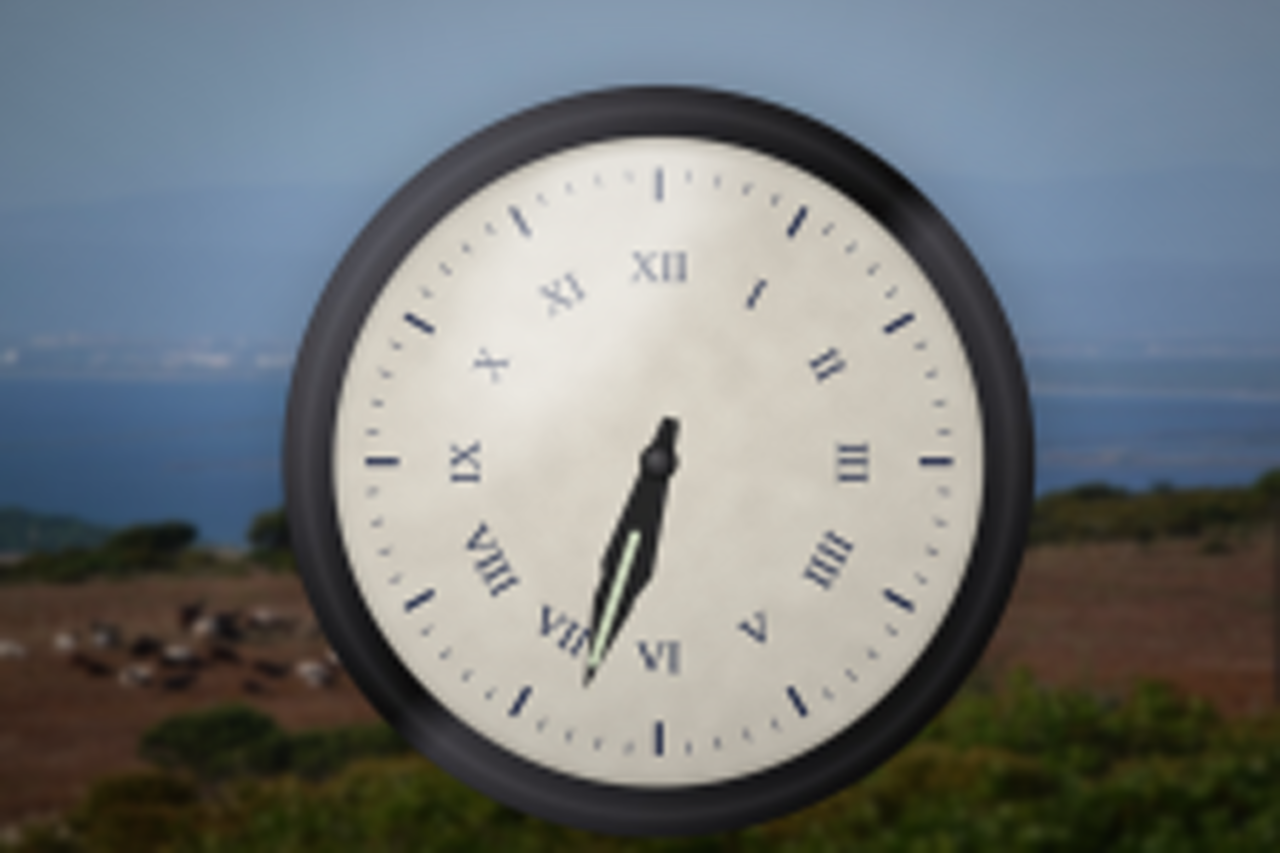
**6:33**
